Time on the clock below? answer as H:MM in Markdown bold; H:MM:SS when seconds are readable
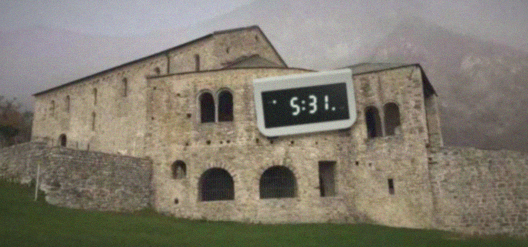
**5:31**
